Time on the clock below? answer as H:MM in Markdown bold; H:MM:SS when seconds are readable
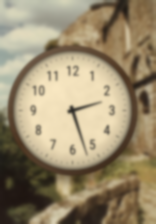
**2:27**
